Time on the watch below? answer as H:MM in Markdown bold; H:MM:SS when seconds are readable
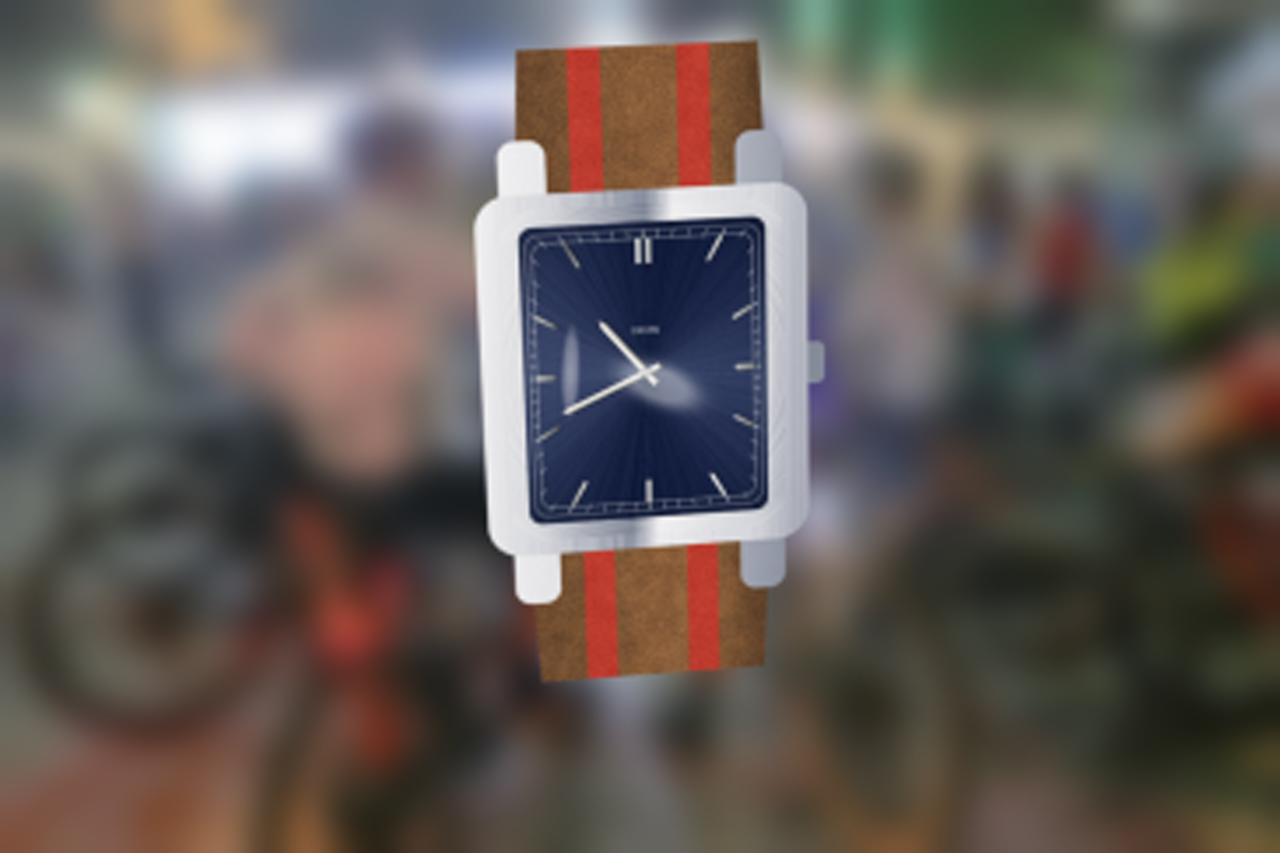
**10:41**
